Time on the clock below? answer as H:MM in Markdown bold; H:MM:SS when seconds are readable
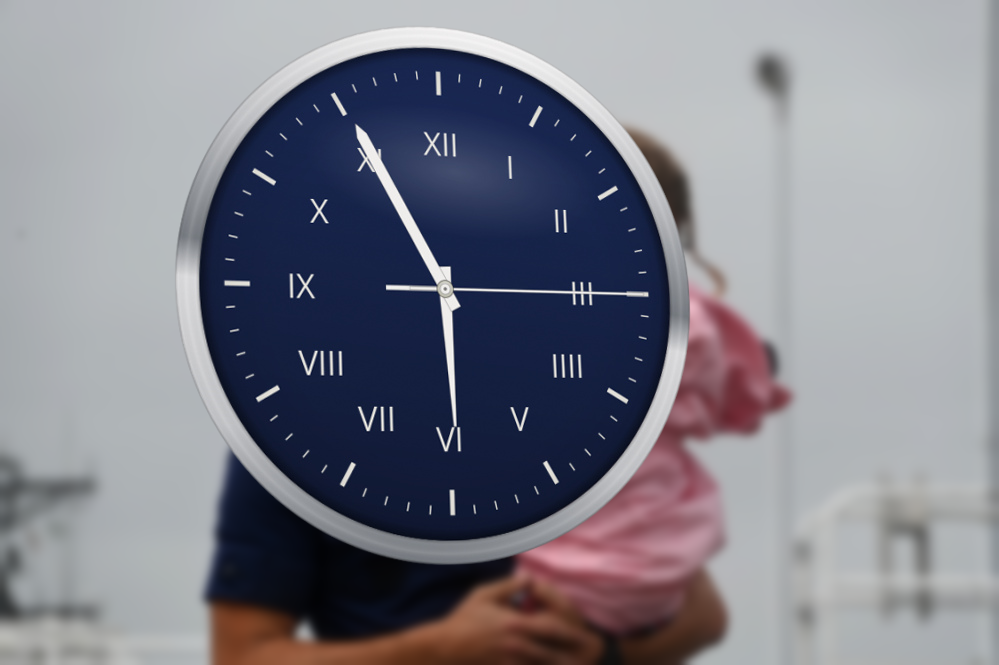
**5:55:15**
